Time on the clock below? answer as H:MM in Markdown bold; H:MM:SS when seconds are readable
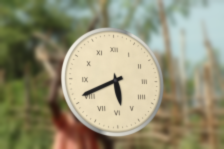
**5:41**
